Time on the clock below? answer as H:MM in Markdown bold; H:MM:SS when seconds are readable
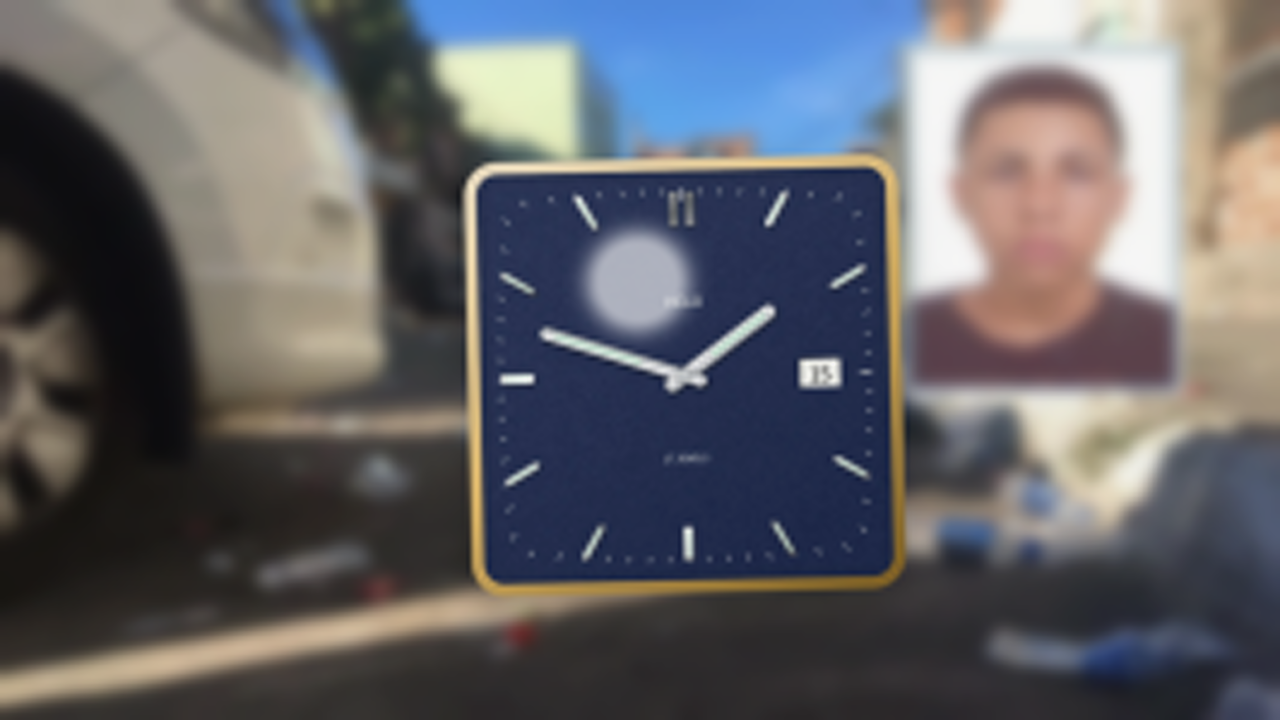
**1:48**
